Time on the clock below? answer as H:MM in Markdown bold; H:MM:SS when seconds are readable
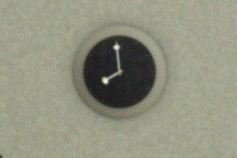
**7:59**
